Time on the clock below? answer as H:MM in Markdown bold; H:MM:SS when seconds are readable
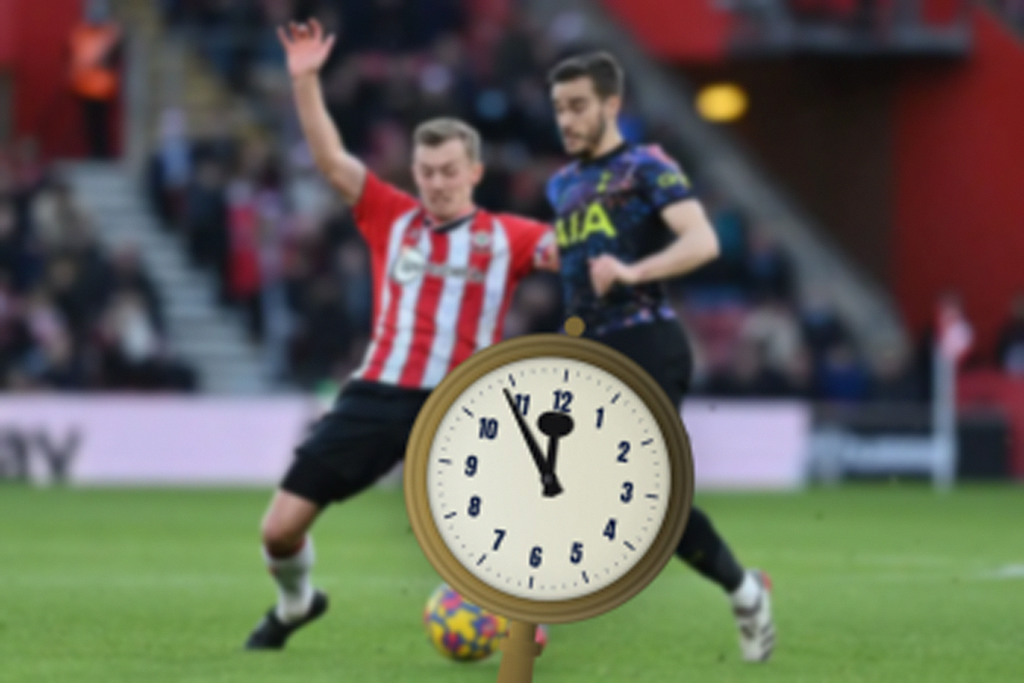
**11:54**
